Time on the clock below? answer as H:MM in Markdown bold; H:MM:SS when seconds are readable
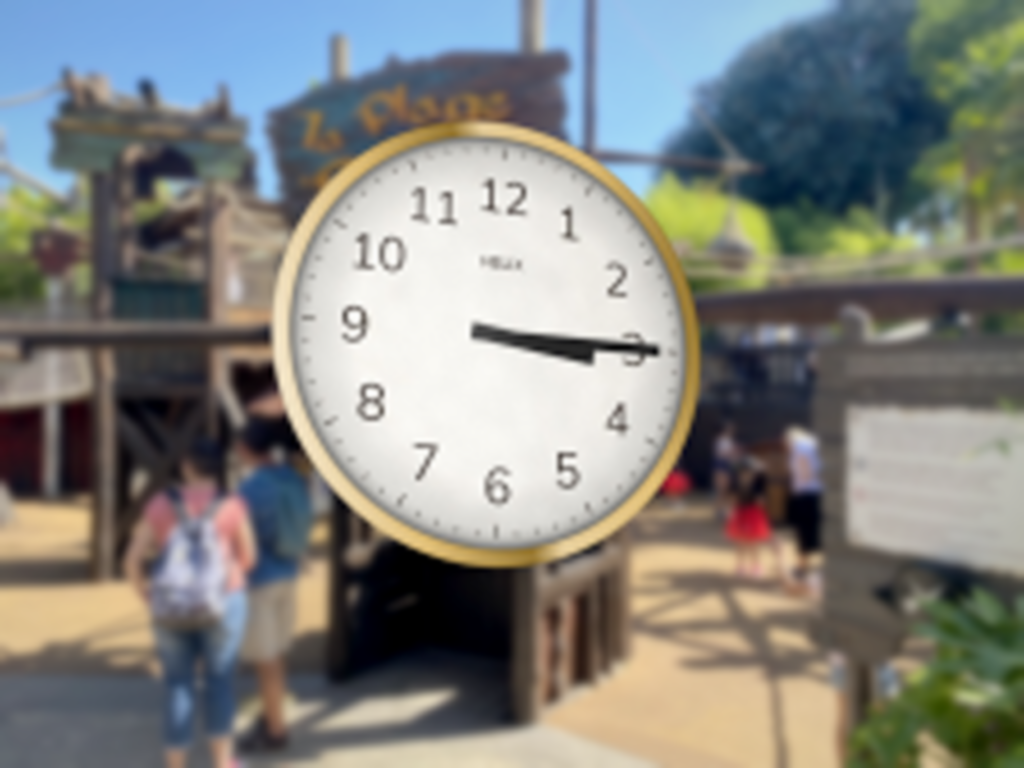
**3:15**
